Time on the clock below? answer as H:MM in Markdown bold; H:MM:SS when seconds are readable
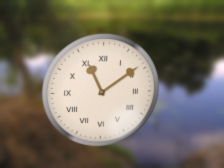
**11:09**
